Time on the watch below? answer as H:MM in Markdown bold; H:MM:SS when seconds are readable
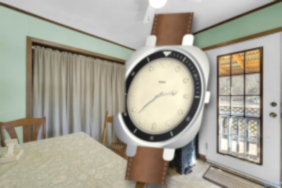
**2:38**
